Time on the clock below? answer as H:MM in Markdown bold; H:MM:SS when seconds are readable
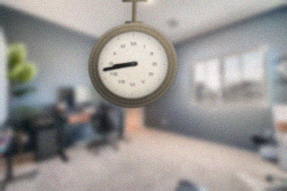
**8:43**
